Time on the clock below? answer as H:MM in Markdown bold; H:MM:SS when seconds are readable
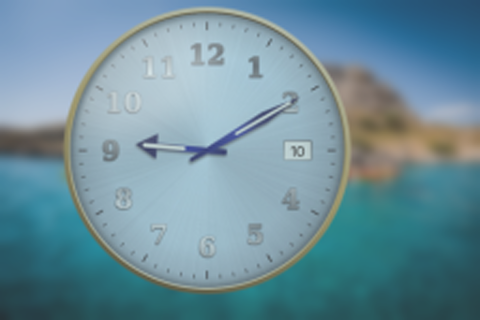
**9:10**
